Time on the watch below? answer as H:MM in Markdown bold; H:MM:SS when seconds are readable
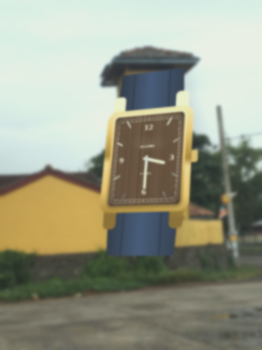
**3:30**
